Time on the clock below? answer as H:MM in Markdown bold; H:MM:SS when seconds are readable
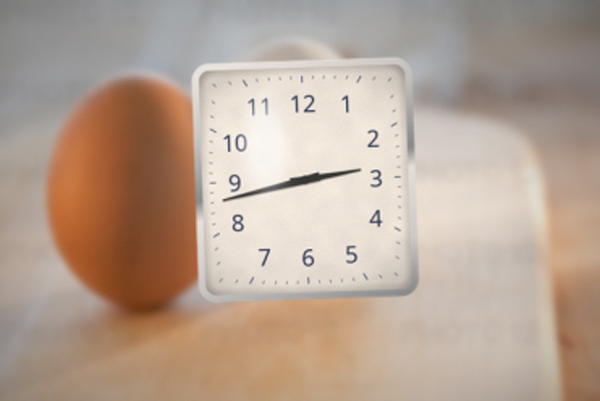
**2:43**
